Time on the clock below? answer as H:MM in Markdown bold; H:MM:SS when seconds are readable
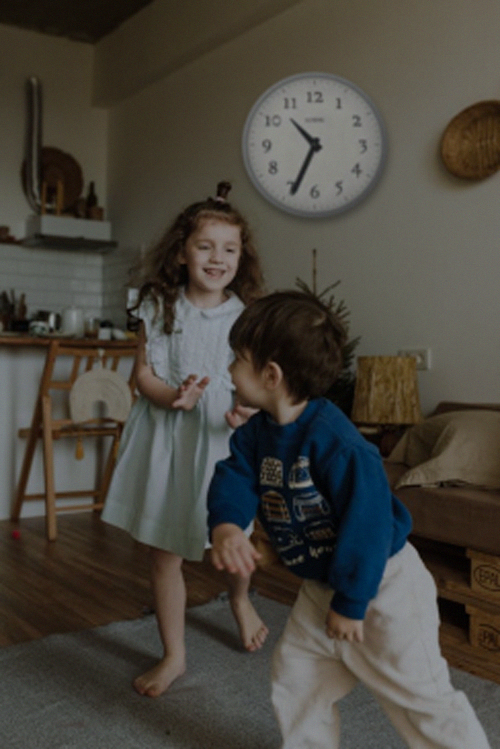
**10:34**
